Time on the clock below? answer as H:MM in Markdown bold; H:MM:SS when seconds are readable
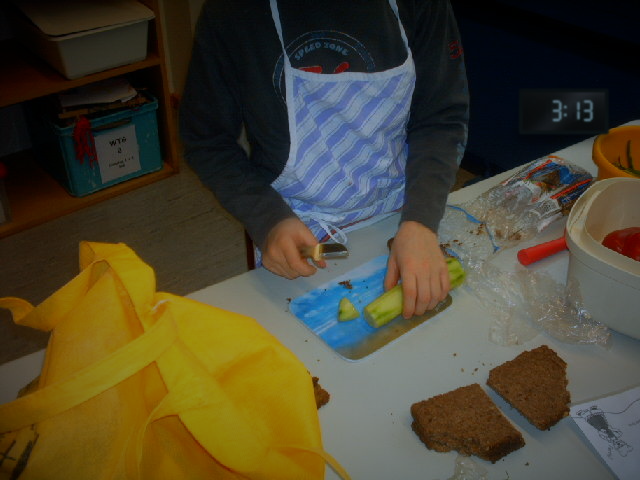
**3:13**
